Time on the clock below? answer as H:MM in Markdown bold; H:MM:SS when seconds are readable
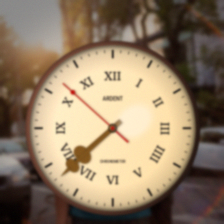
**7:37:52**
